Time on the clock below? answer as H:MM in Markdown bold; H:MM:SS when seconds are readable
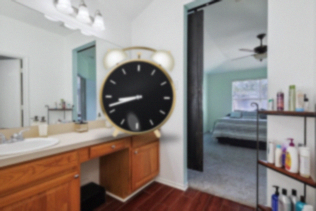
**8:42**
